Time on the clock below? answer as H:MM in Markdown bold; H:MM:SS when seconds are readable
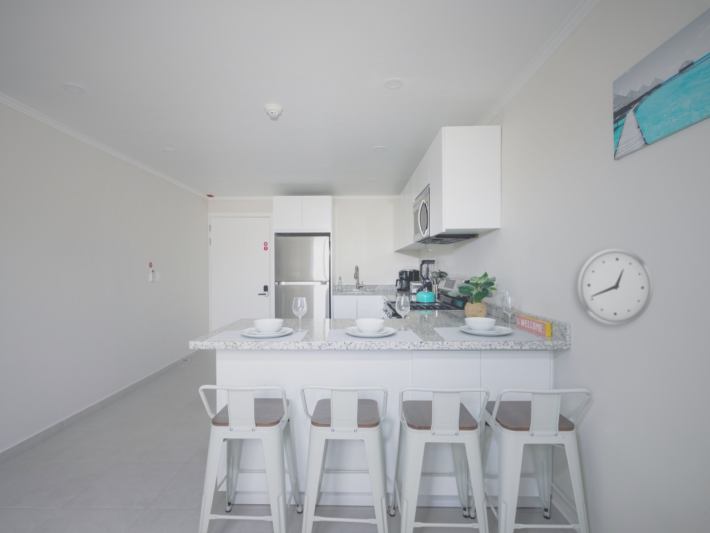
**12:41**
